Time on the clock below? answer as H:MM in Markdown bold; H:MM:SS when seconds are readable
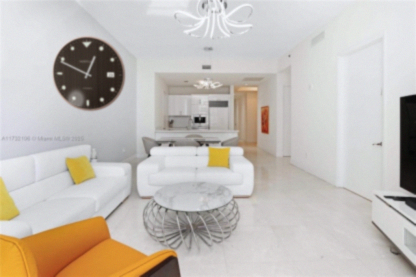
**12:49**
